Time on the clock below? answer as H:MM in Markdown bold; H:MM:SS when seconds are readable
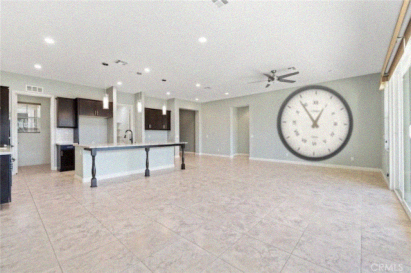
**12:54**
